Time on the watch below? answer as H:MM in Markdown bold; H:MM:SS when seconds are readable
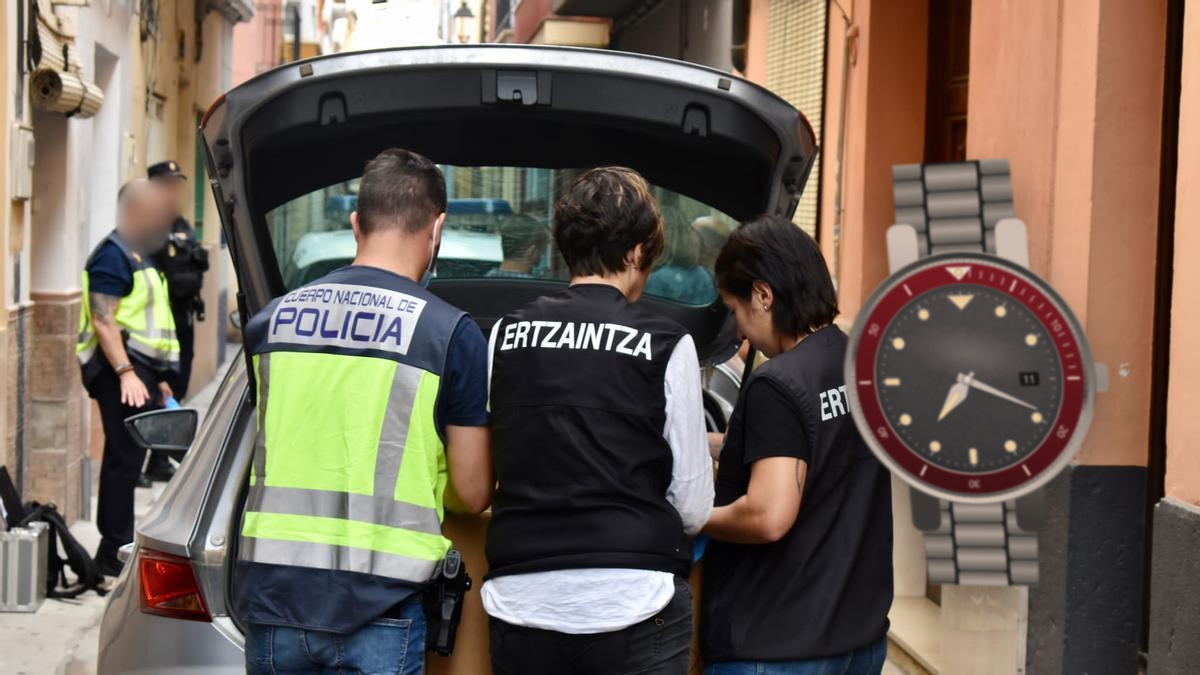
**7:19**
